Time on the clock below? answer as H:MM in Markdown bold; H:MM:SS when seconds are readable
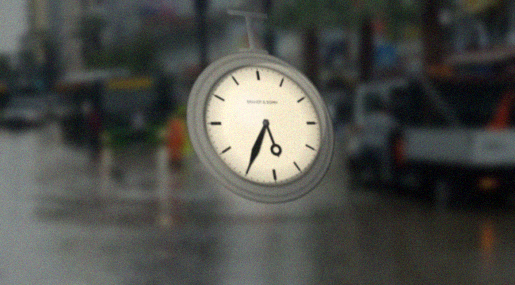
**5:35**
